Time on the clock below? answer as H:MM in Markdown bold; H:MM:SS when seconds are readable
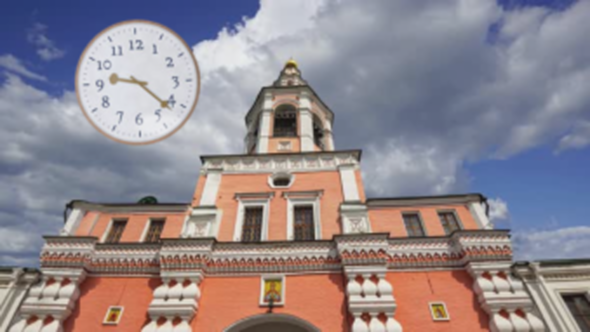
**9:22**
